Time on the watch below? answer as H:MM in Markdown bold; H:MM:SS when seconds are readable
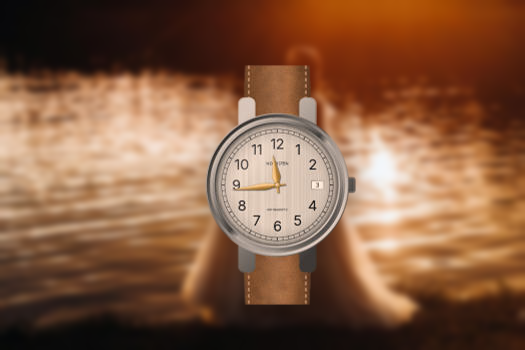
**11:44**
